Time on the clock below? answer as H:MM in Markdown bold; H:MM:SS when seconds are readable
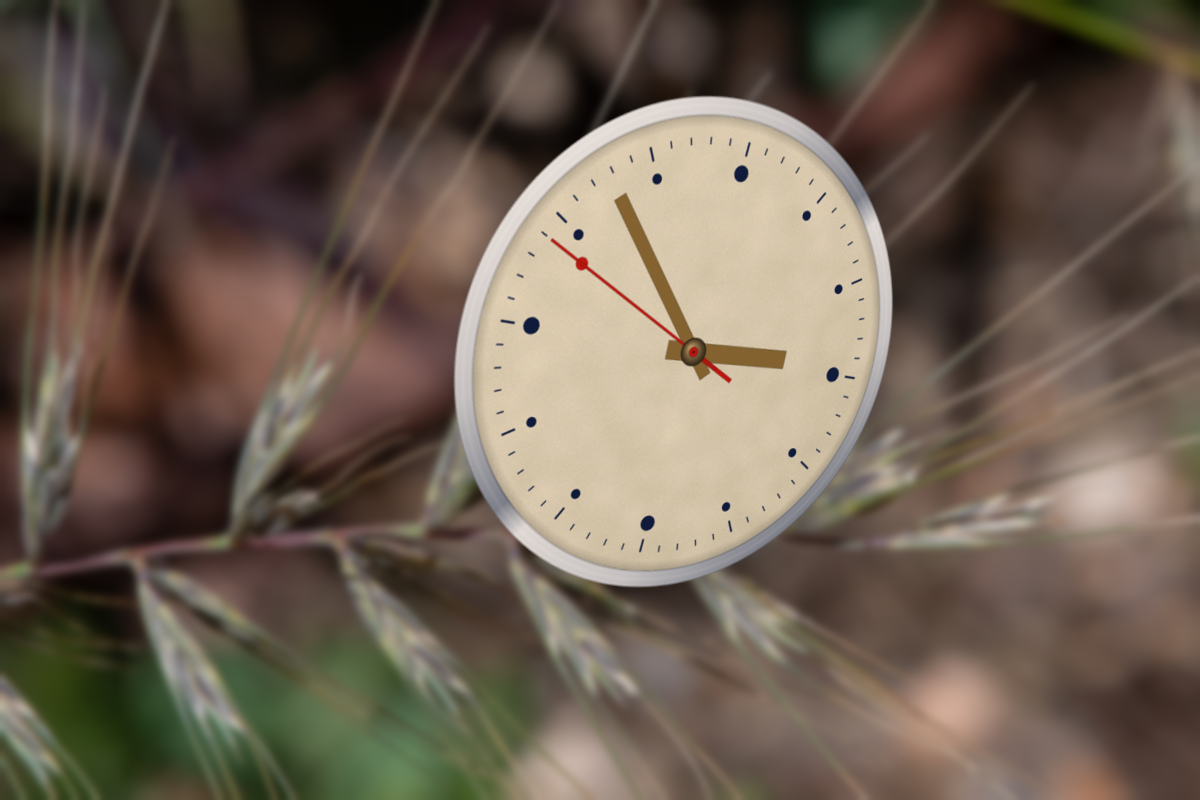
**2:52:49**
